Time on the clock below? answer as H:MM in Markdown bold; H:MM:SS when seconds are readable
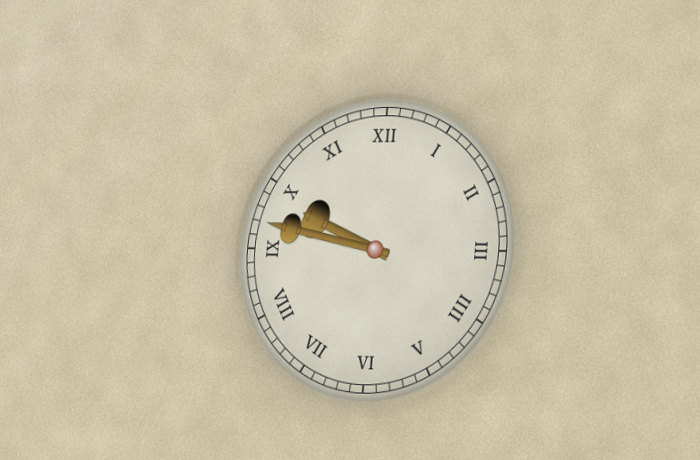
**9:47**
